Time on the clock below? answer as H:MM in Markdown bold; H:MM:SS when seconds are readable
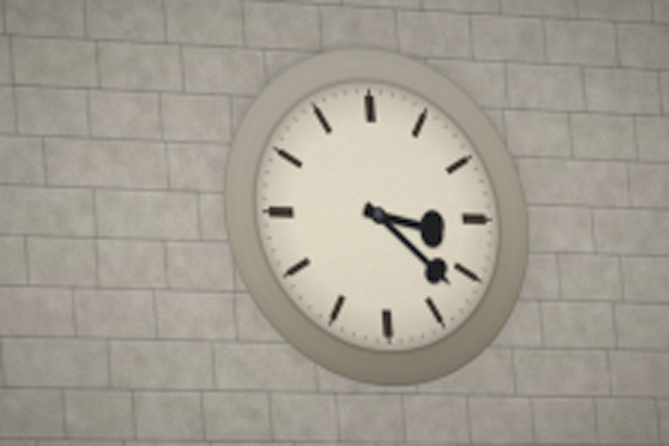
**3:22**
